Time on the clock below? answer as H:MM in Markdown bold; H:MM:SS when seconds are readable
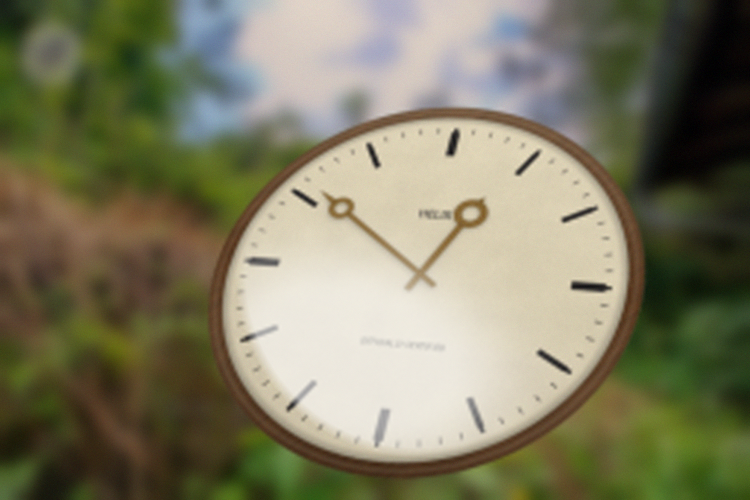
**12:51**
